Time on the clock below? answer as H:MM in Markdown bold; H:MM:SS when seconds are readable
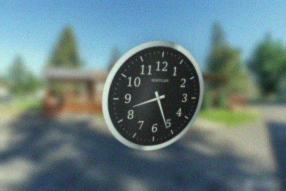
**8:26**
